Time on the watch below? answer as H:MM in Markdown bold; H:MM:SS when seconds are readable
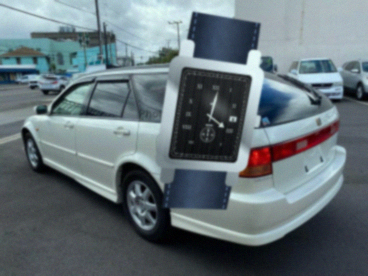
**4:01**
